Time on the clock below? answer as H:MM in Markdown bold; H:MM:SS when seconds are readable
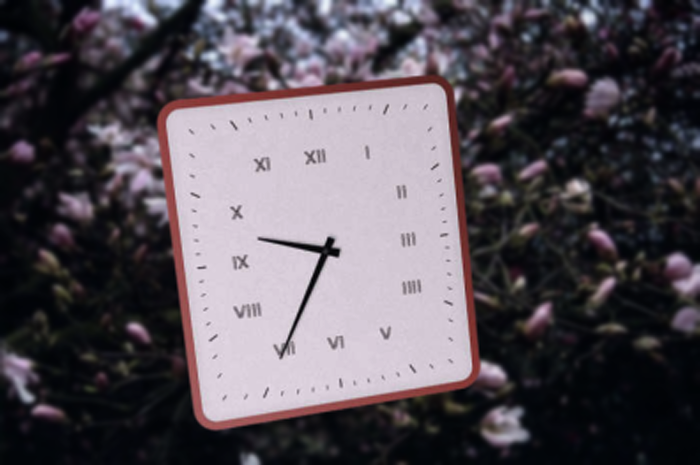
**9:35**
